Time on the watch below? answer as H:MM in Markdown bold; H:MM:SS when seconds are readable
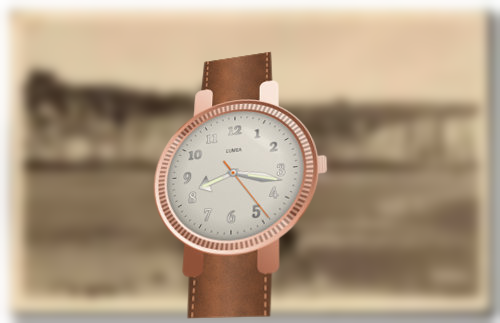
**8:17:24**
